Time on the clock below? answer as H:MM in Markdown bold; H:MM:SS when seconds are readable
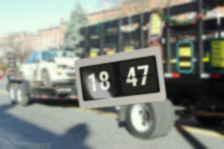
**18:47**
